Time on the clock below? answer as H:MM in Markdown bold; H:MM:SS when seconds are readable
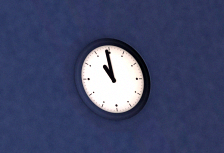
**10:59**
